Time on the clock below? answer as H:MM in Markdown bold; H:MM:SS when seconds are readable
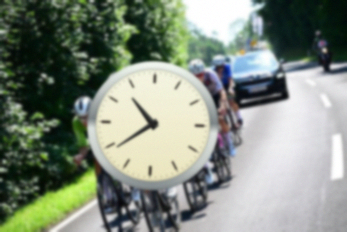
**10:39**
